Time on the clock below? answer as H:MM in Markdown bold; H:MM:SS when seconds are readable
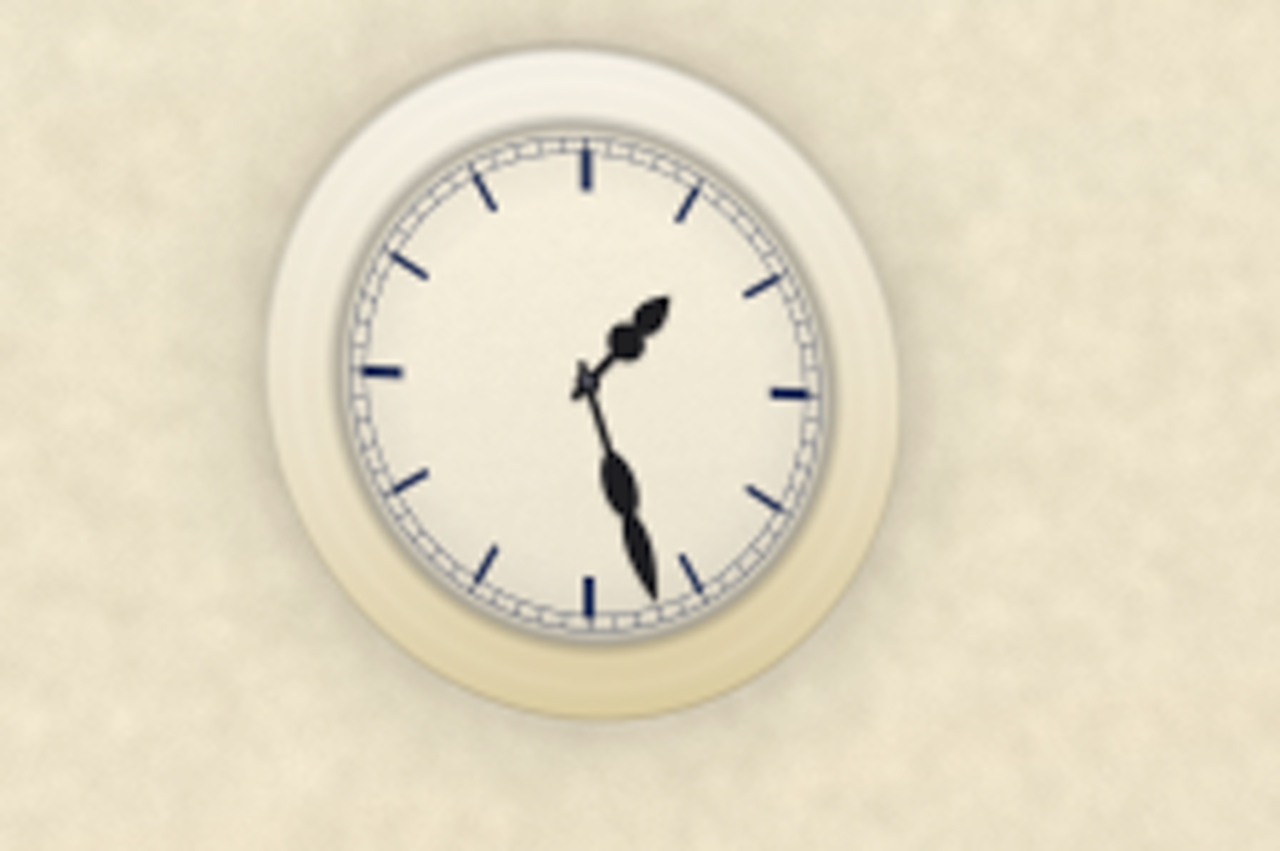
**1:27**
